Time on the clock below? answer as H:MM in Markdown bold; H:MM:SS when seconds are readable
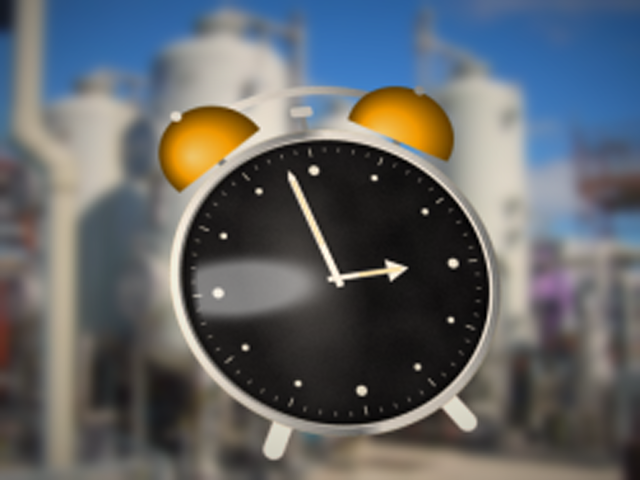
**2:58**
